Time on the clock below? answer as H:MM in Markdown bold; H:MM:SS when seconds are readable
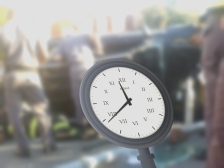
**11:39**
